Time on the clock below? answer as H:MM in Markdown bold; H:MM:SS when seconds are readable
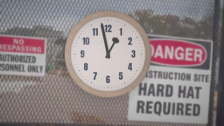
**12:58**
